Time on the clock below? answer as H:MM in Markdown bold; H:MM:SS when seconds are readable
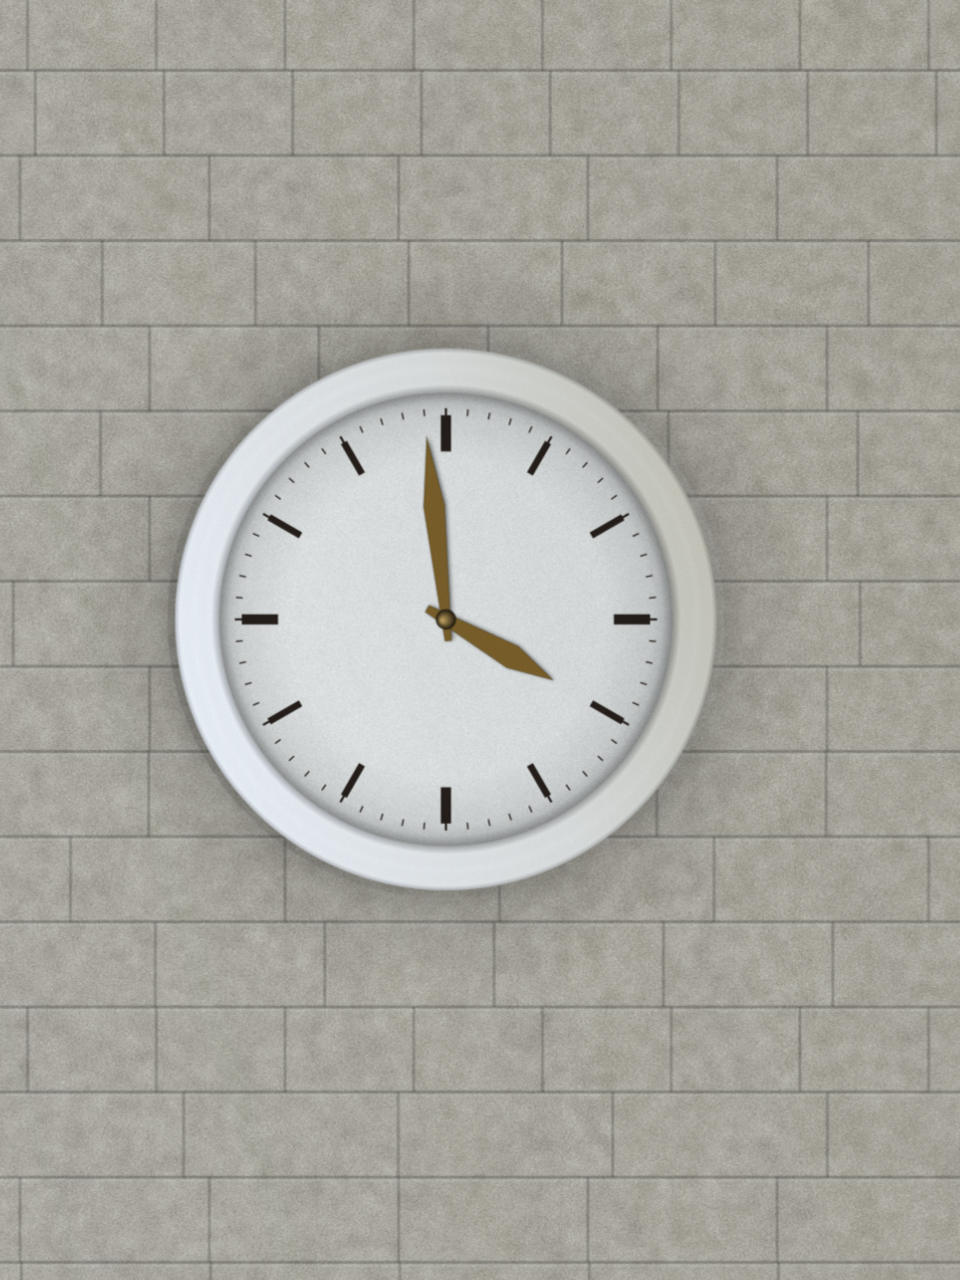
**3:59**
